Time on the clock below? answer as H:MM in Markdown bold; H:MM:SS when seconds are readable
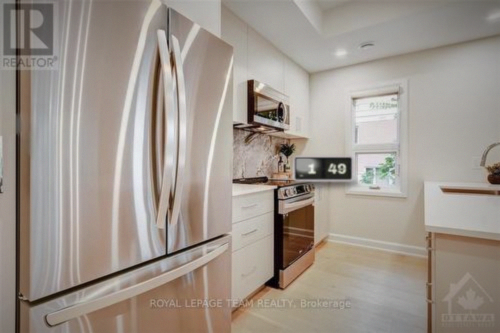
**1:49**
